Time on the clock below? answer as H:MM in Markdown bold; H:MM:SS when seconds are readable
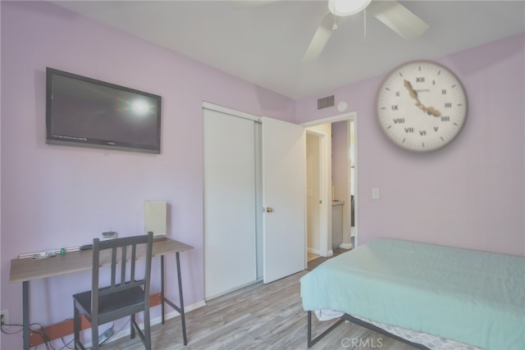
**3:55**
